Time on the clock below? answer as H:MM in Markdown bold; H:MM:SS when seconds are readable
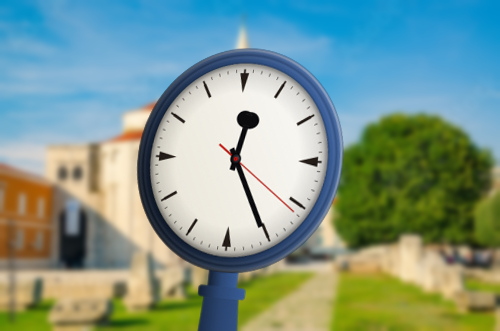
**12:25:21**
